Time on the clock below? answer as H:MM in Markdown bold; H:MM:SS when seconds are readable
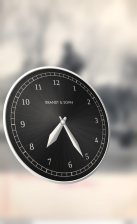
**7:26**
